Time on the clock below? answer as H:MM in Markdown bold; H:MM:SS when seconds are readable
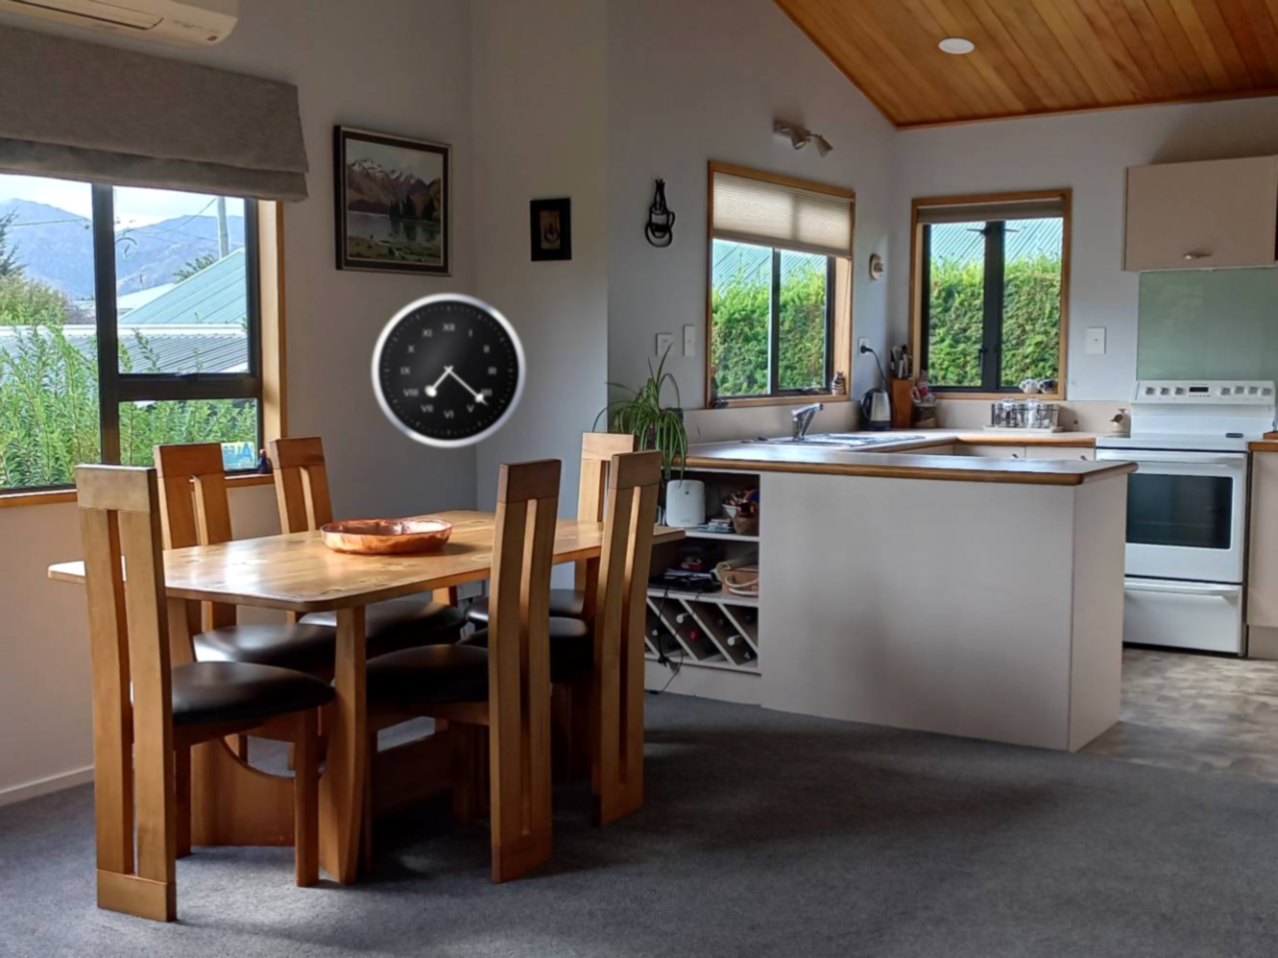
**7:22**
